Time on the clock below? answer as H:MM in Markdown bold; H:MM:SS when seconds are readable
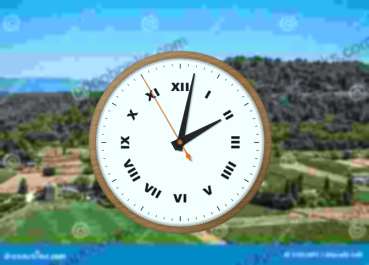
**2:01:55**
